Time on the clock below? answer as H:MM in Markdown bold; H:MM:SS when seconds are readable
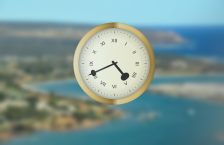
**4:41**
